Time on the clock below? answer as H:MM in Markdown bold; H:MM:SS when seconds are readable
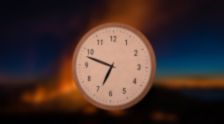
**6:48**
